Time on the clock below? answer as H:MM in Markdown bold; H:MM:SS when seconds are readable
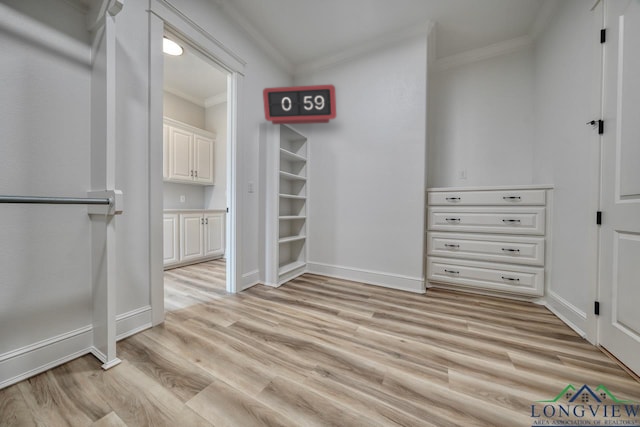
**0:59**
